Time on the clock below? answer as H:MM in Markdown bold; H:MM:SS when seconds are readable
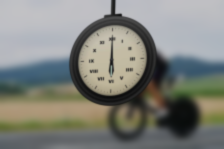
**6:00**
